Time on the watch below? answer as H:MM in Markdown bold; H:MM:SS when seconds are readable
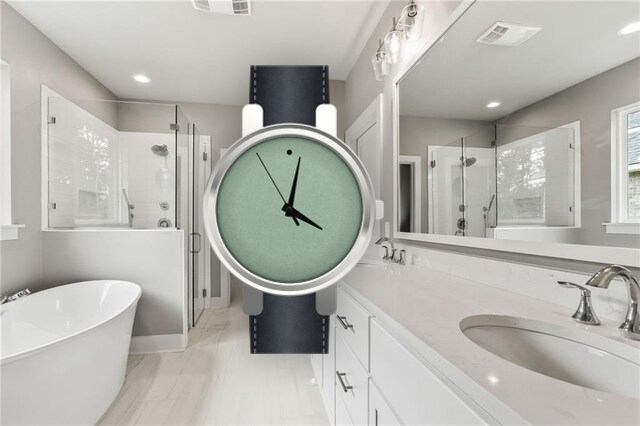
**4:01:55**
